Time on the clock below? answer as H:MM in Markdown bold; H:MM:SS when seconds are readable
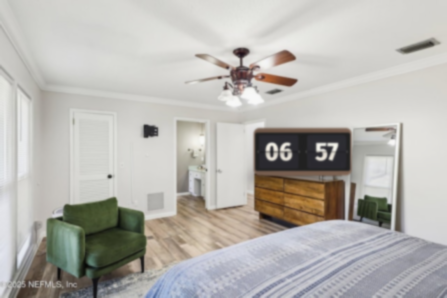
**6:57**
